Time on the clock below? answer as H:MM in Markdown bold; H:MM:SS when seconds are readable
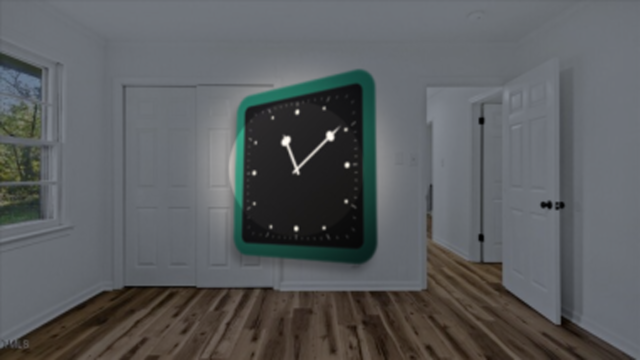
**11:09**
